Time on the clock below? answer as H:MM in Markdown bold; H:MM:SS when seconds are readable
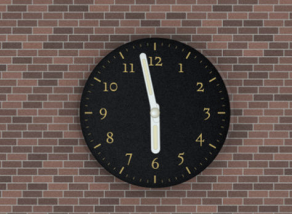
**5:58**
